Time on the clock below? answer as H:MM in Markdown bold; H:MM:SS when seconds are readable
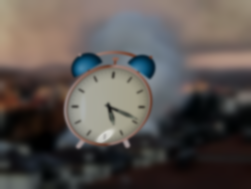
**5:19**
